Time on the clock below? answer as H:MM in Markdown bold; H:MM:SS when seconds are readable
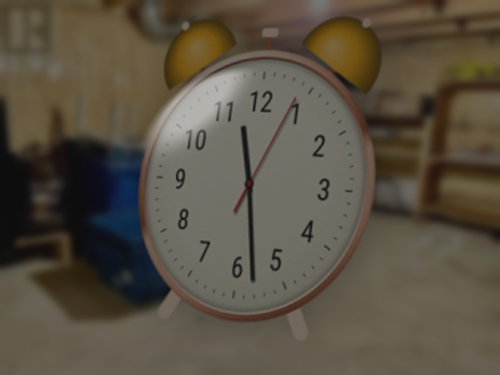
**11:28:04**
